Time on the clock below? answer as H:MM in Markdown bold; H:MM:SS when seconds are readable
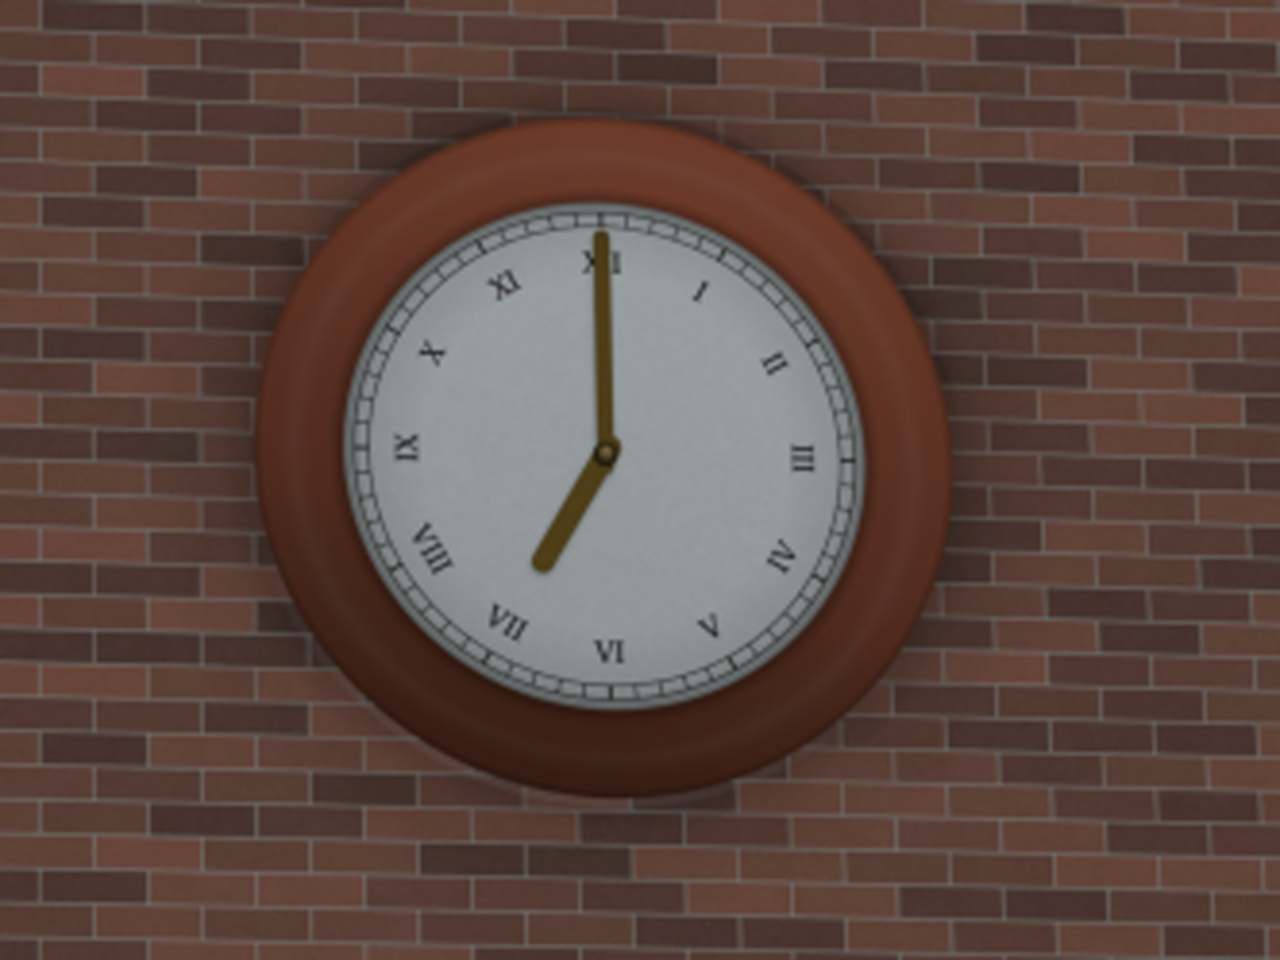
**7:00**
